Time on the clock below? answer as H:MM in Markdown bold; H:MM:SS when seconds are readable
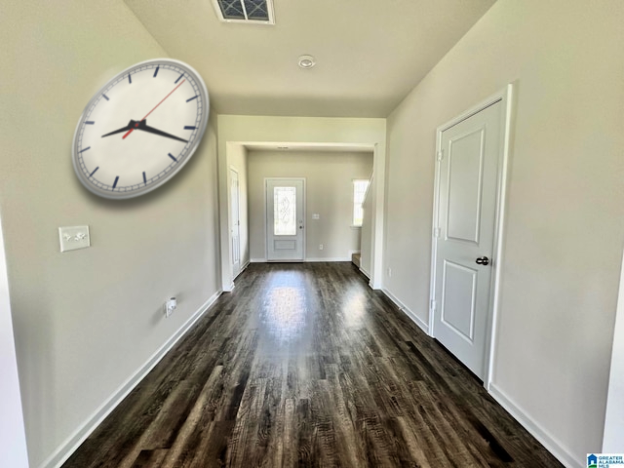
**8:17:06**
